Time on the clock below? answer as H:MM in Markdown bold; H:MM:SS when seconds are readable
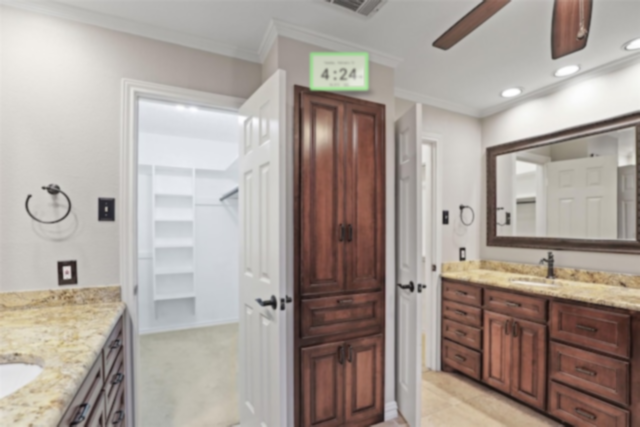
**4:24**
